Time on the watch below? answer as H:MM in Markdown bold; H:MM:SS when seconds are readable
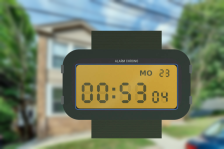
**0:53:04**
